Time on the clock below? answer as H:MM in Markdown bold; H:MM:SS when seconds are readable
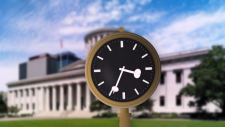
**3:34**
